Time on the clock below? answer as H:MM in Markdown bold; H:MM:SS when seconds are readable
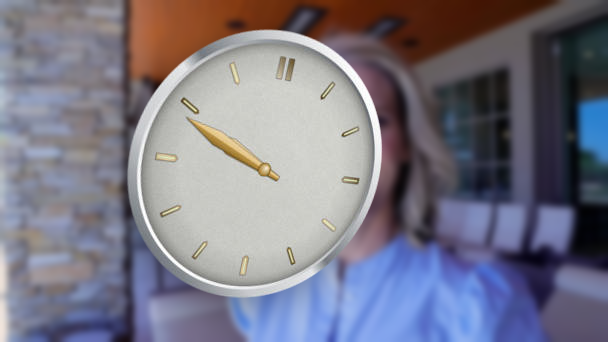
**9:49**
